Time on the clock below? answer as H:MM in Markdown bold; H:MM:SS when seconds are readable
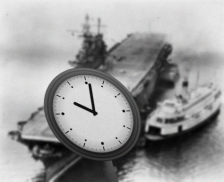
**10:01**
